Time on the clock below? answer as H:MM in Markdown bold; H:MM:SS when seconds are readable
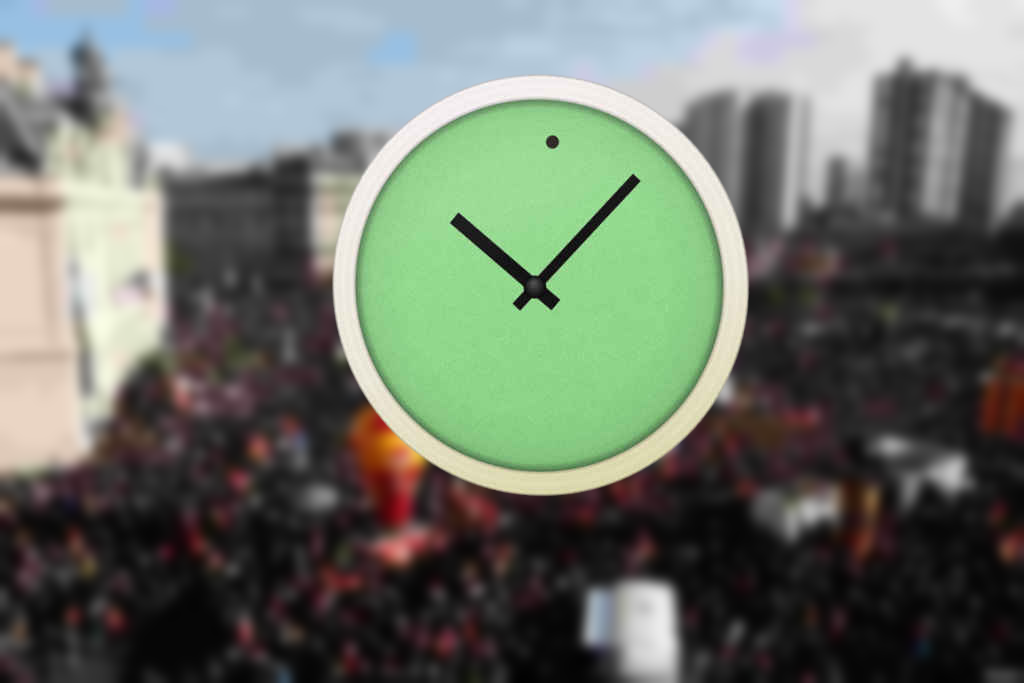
**10:06**
